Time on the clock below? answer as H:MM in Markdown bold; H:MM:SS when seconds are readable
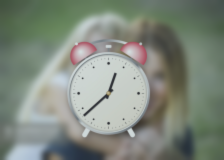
**12:38**
